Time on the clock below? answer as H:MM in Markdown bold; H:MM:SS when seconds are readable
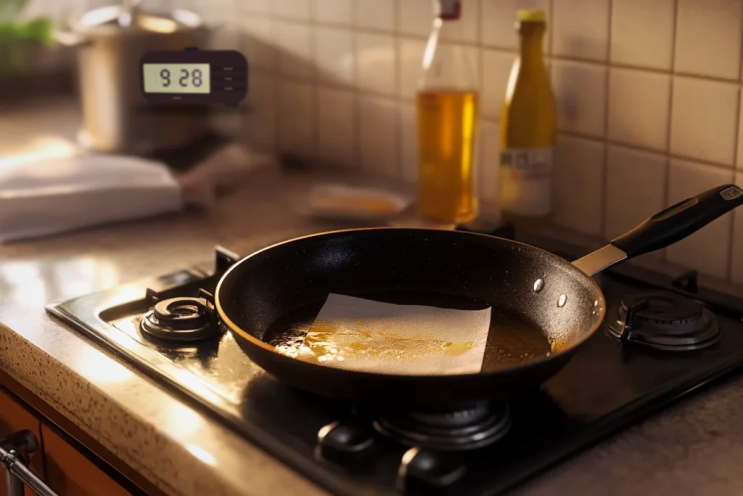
**9:28**
